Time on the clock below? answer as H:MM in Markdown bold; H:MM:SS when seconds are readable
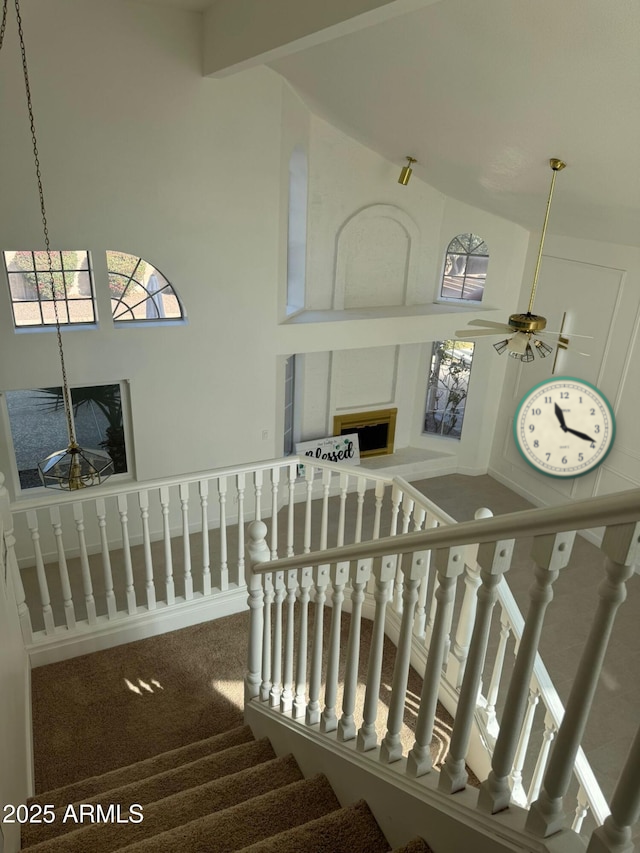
**11:19**
